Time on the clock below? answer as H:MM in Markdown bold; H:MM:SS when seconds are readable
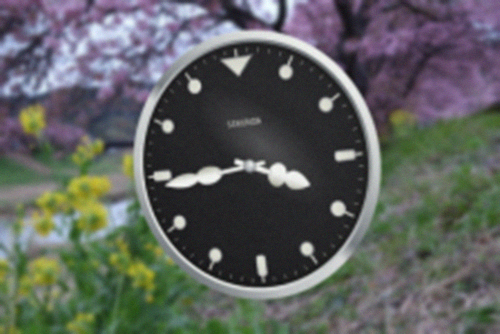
**3:44**
